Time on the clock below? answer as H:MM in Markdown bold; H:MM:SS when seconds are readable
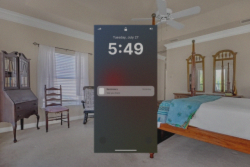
**5:49**
